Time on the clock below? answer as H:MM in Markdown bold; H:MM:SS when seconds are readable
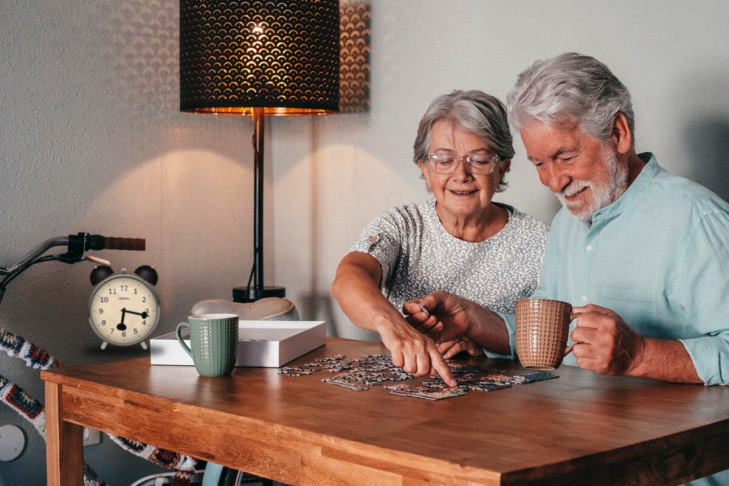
**6:17**
